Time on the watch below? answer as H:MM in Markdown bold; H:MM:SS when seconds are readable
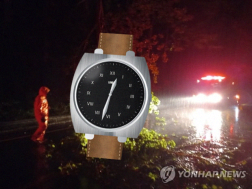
**12:32**
